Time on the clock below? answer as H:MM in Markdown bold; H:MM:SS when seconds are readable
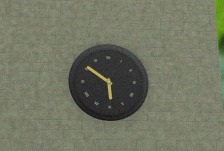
**5:51**
